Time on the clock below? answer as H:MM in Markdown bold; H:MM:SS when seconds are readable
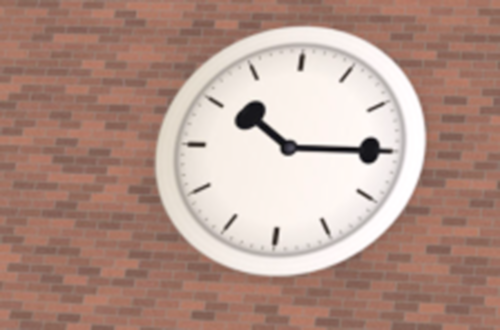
**10:15**
